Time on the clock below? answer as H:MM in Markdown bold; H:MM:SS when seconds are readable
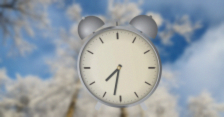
**7:32**
